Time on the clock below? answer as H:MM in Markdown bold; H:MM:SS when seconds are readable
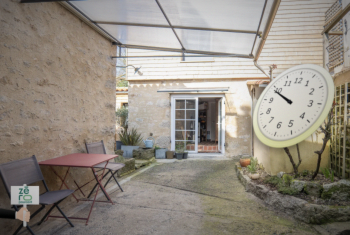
**9:49**
